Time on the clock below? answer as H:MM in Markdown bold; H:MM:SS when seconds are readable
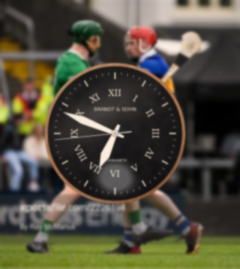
**6:48:44**
